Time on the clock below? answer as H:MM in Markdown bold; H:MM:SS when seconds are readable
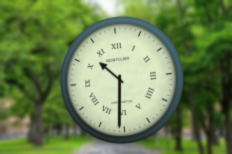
**10:31**
